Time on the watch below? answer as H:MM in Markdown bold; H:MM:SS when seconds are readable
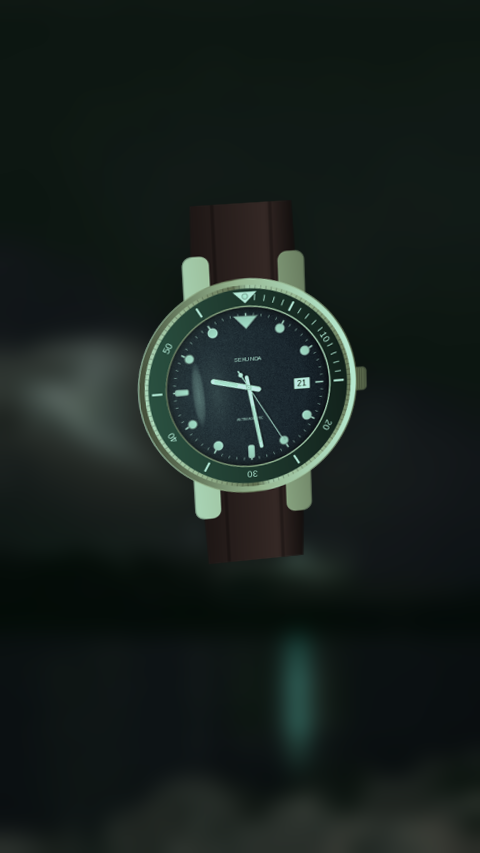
**9:28:25**
